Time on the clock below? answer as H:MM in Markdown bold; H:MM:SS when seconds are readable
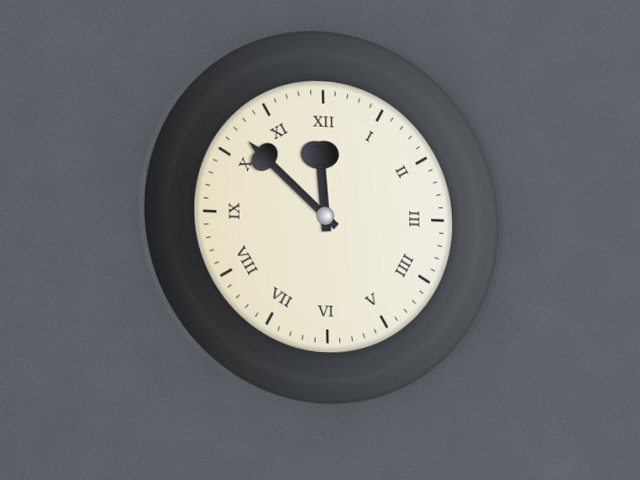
**11:52**
